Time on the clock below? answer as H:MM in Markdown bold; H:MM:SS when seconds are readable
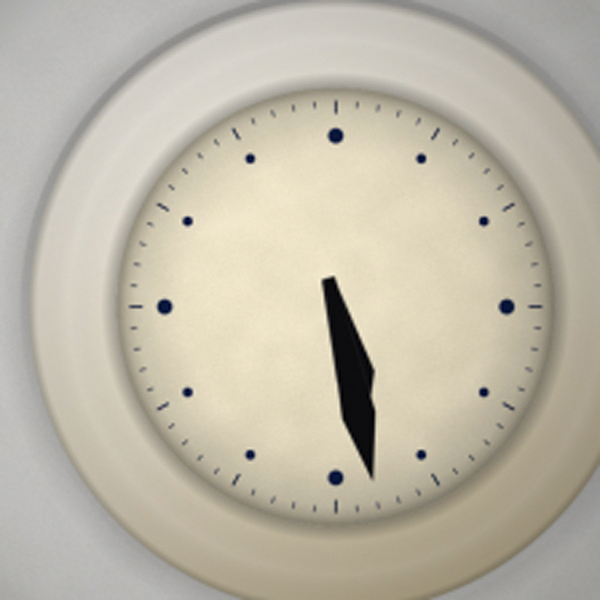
**5:28**
